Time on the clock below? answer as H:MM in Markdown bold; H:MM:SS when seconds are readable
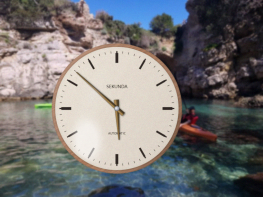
**5:52**
